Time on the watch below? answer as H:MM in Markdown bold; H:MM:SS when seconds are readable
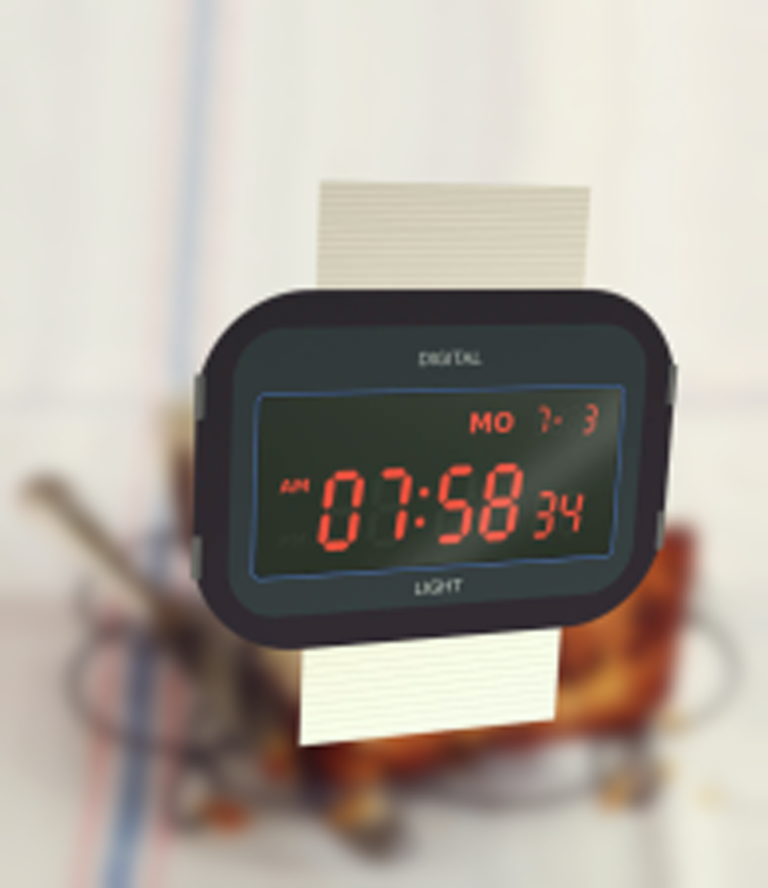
**7:58:34**
